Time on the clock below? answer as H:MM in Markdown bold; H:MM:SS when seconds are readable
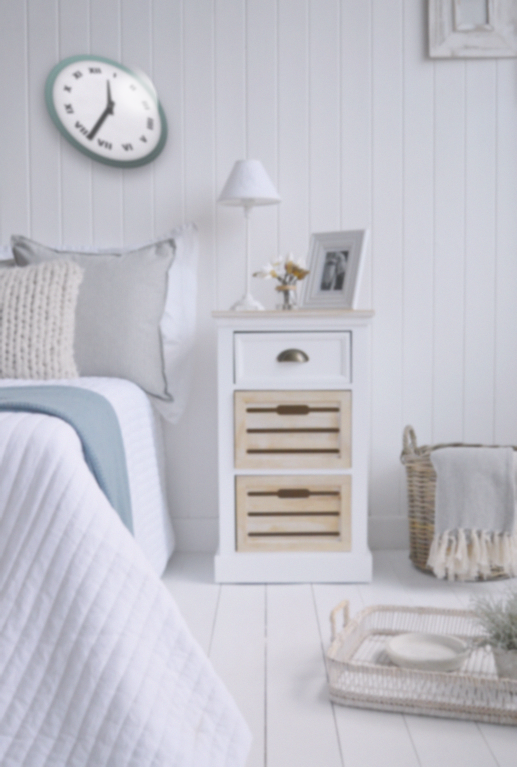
**12:38**
